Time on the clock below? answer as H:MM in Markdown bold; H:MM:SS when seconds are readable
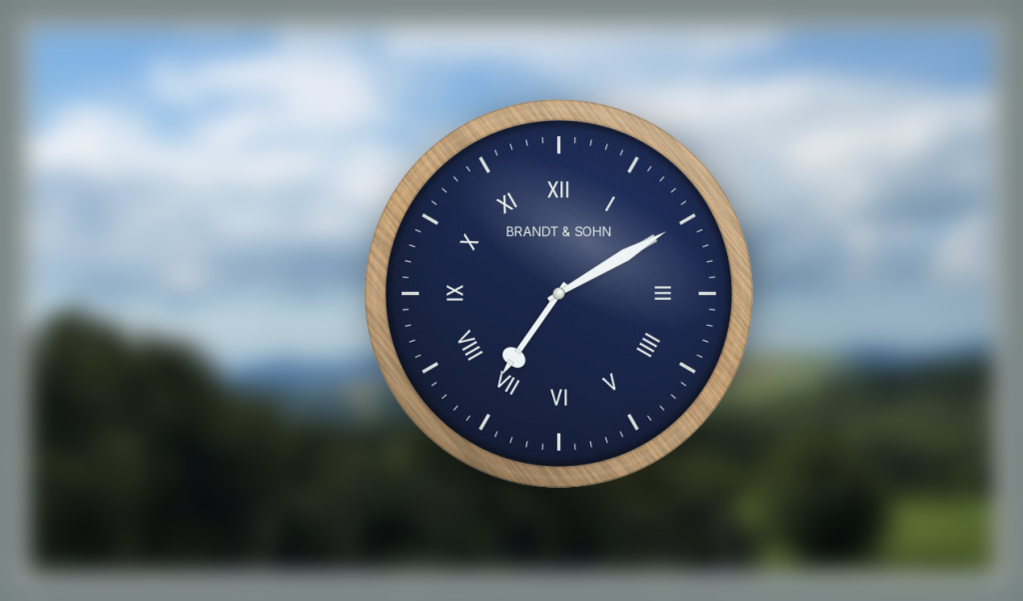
**7:10**
